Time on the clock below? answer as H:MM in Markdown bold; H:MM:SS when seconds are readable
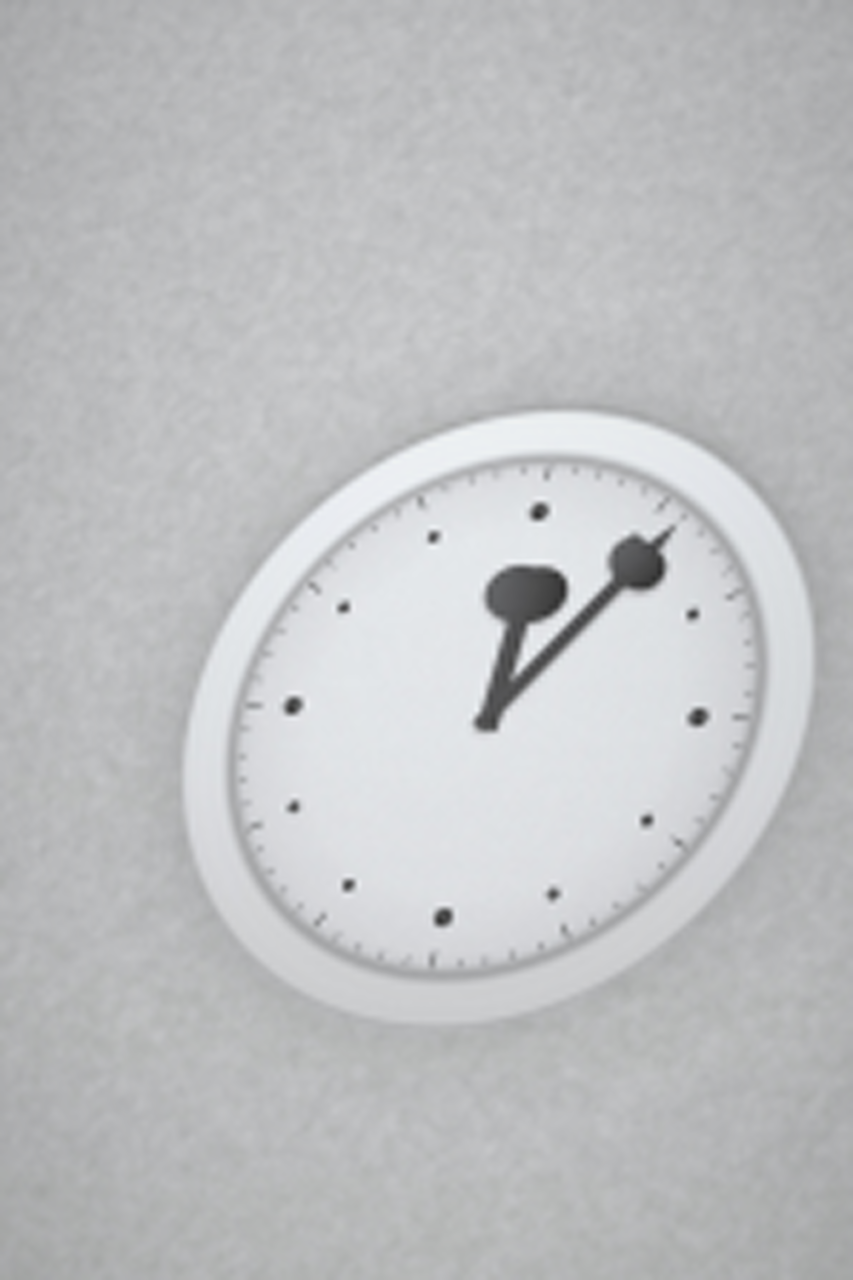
**12:06**
